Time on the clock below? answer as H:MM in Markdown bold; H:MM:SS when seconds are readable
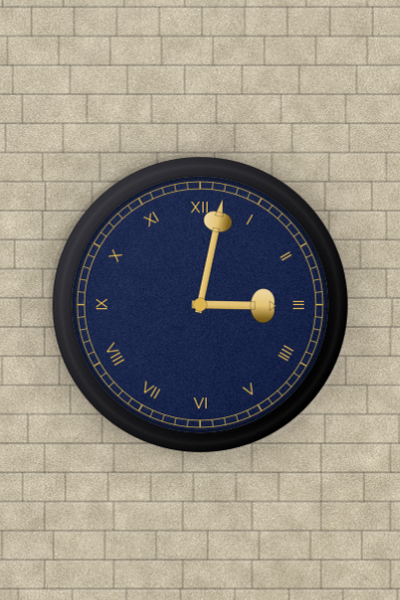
**3:02**
